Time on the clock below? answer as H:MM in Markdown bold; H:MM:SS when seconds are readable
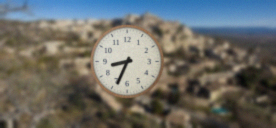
**8:34**
